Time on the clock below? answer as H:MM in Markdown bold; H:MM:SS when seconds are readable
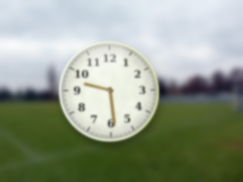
**9:29**
